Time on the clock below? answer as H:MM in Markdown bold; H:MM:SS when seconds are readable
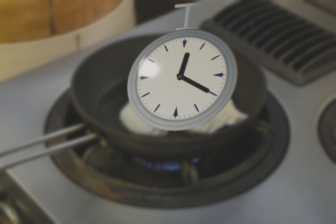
**12:20**
